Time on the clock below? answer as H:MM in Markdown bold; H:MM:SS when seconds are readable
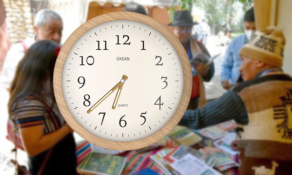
**6:38**
